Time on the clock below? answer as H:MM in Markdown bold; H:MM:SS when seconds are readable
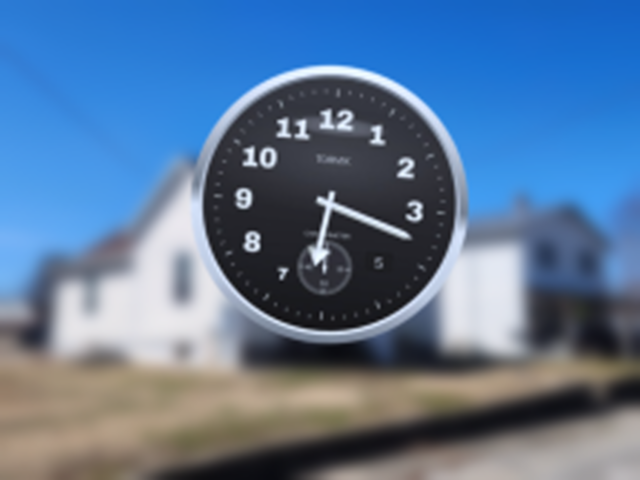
**6:18**
